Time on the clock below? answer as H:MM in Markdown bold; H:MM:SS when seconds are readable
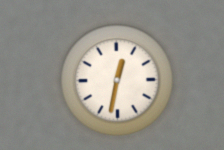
**12:32**
